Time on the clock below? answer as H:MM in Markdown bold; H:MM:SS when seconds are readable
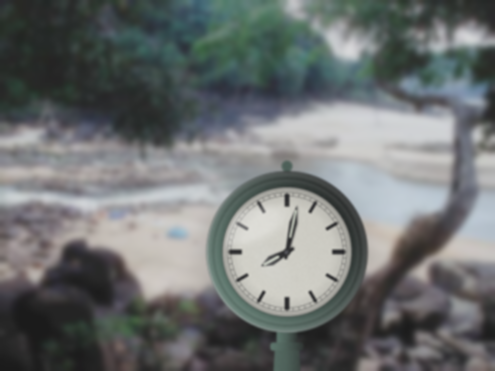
**8:02**
